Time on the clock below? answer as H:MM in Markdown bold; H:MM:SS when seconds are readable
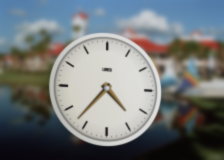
**4:37**
